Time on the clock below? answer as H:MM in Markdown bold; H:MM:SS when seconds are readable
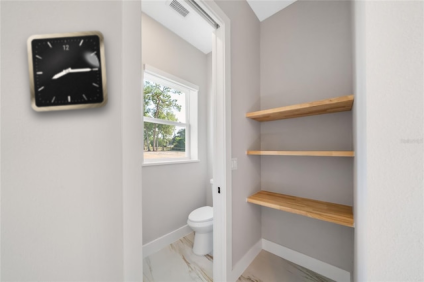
**8:15**
